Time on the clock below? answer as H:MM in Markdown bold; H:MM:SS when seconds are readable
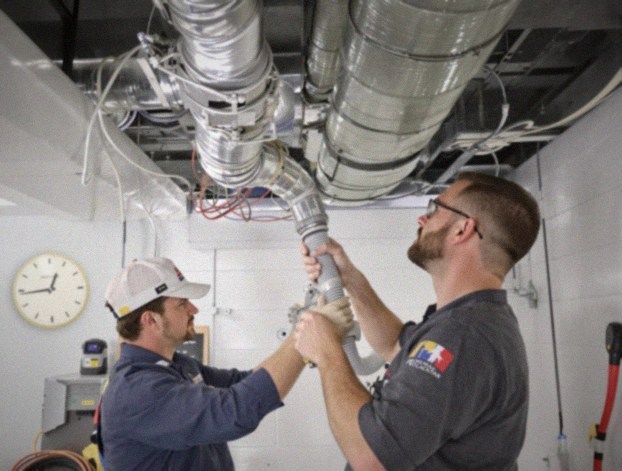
**12:44**
